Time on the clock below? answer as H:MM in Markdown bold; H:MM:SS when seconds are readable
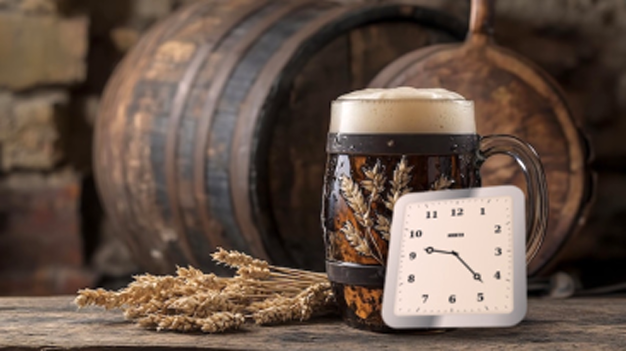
**9:23**
